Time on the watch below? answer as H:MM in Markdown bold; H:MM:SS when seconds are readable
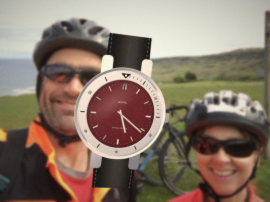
**5:21**
